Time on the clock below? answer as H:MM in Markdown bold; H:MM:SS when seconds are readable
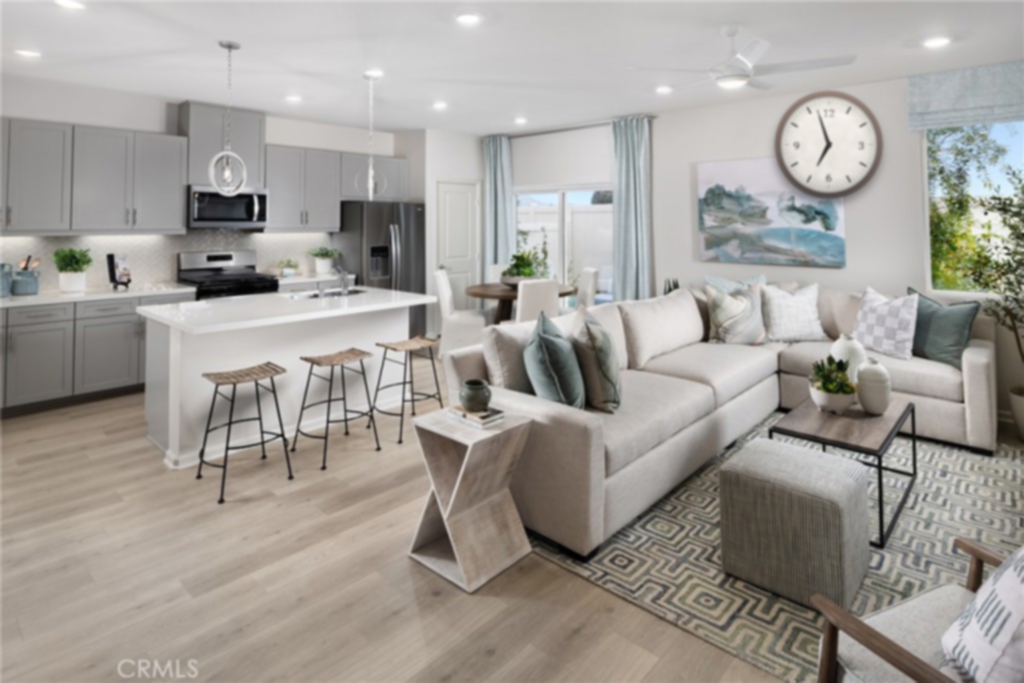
**6:57**
